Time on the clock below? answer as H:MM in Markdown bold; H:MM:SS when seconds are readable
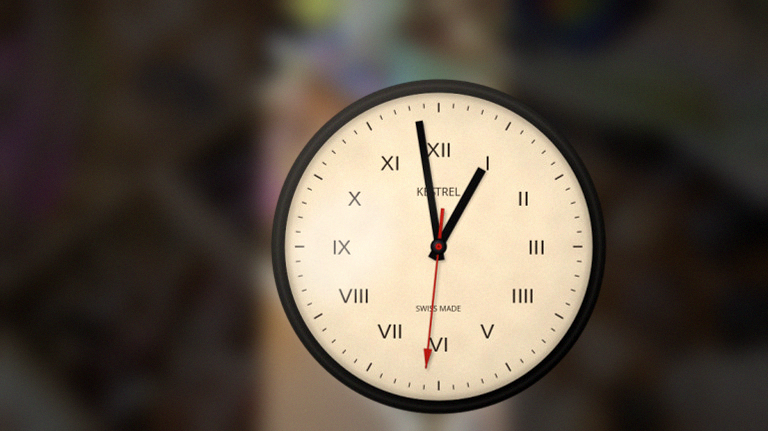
**12:58:31**
